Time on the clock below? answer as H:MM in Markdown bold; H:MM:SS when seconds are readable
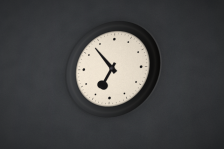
**6:53**
